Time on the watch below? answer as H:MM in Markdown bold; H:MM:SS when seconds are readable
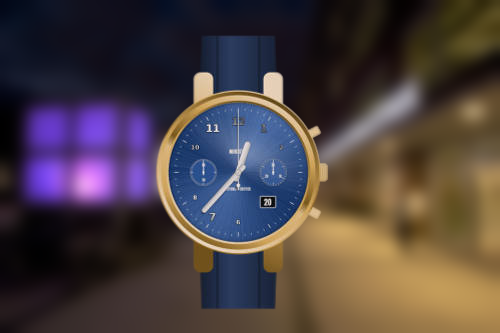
**12:37**
